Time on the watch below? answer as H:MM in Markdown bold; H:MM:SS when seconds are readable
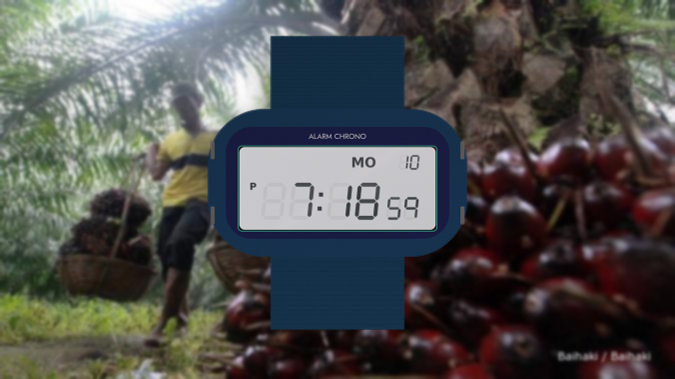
**7:18:59**
